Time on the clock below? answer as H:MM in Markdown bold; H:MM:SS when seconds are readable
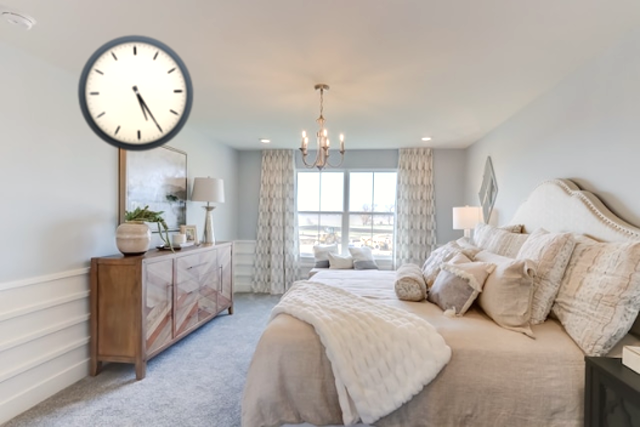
**5:25**
